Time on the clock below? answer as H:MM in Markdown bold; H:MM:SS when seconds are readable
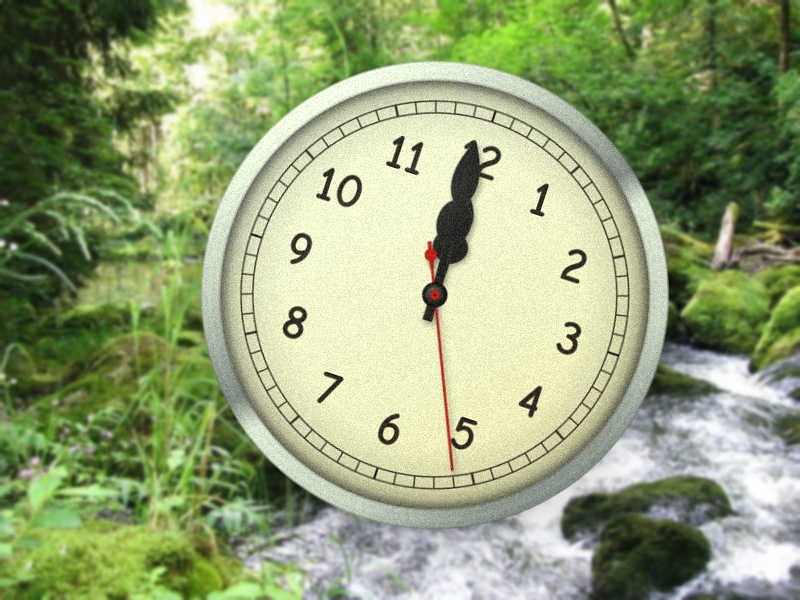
**11:59:26**
